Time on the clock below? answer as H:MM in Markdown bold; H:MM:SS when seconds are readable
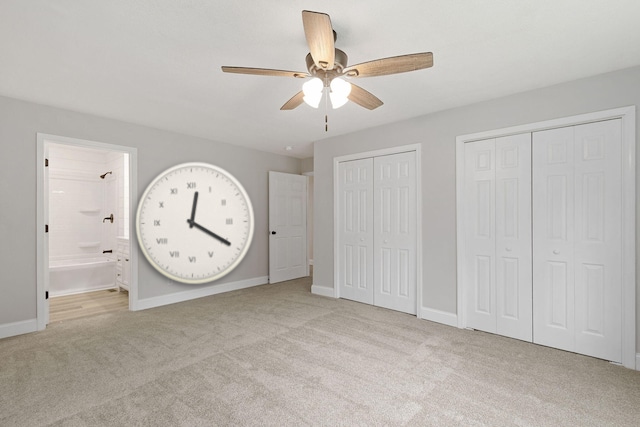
**12:20**
